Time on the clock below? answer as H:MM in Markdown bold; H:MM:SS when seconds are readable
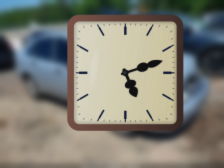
**5:12**
